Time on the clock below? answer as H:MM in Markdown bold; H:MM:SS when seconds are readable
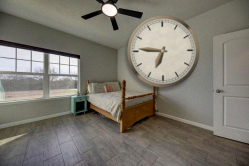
**6:46**
